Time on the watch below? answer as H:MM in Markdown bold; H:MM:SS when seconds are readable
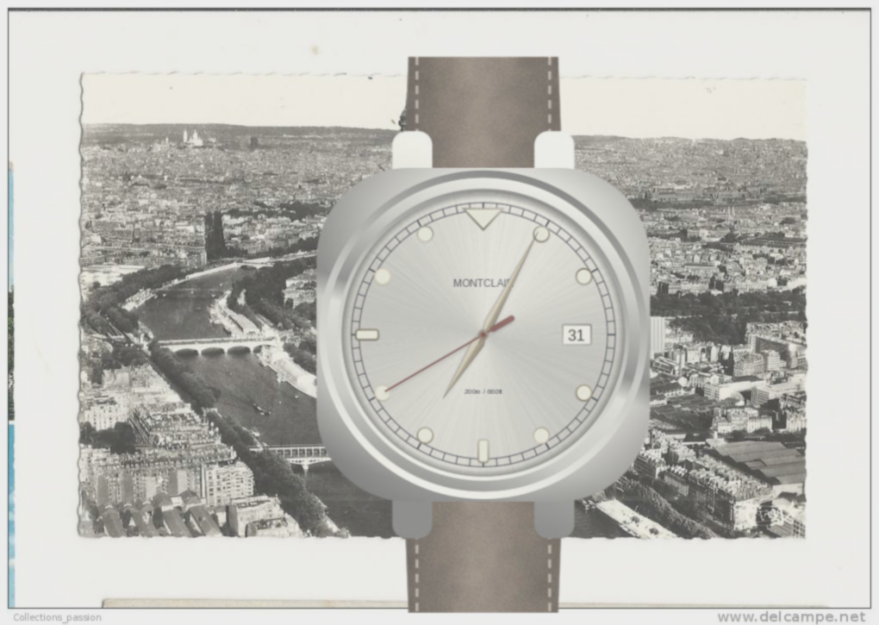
**7:04:40**
